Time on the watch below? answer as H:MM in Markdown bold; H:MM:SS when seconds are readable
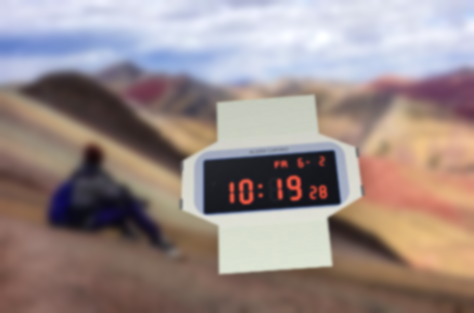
**10:19**
